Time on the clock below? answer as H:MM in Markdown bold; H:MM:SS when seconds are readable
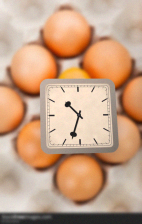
**10:33**
